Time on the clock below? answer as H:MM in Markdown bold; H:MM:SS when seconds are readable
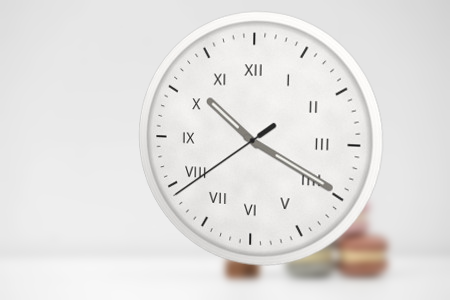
**10:19:39**
